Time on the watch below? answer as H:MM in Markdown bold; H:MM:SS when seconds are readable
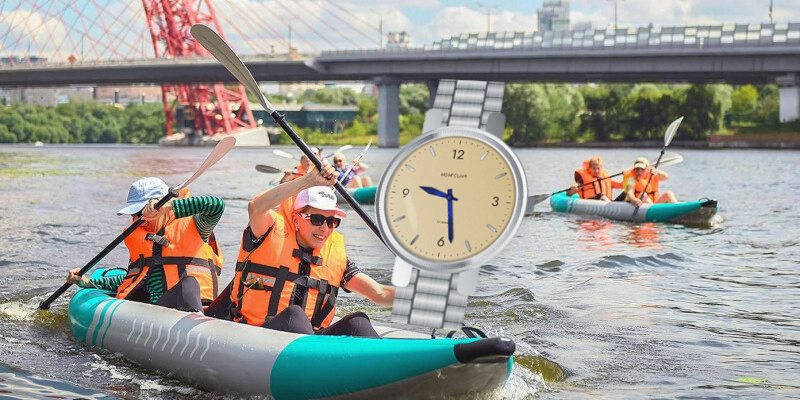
**9:28**
